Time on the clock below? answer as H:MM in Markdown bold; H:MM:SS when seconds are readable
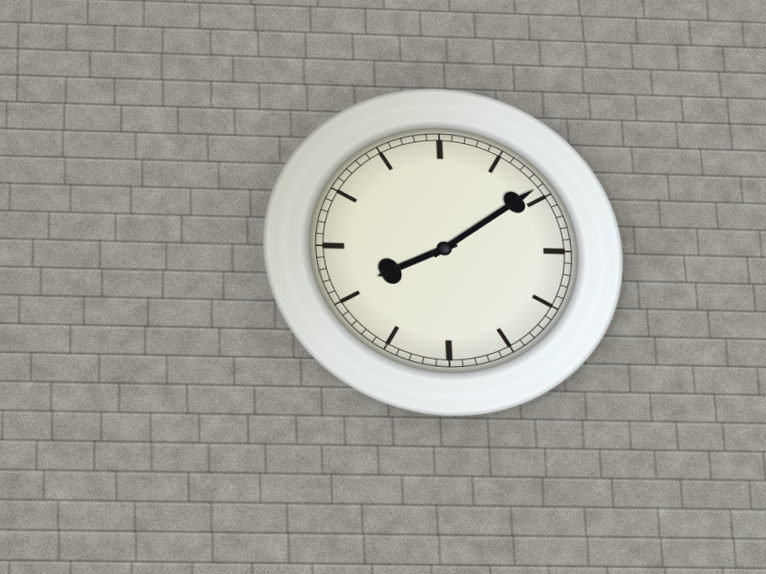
**8:09**
